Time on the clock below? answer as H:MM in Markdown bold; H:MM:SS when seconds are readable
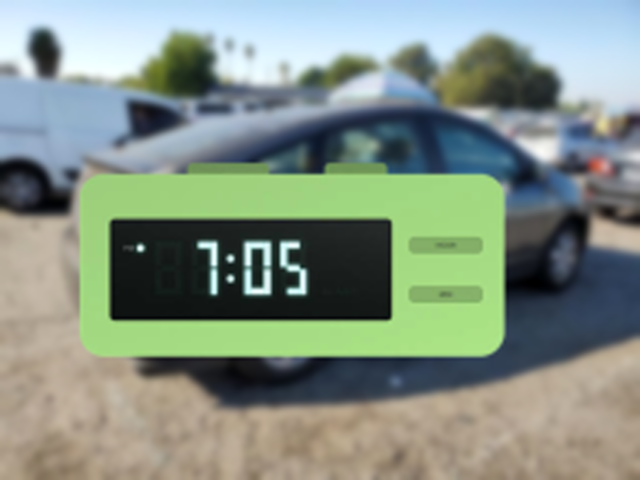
**7:05**
